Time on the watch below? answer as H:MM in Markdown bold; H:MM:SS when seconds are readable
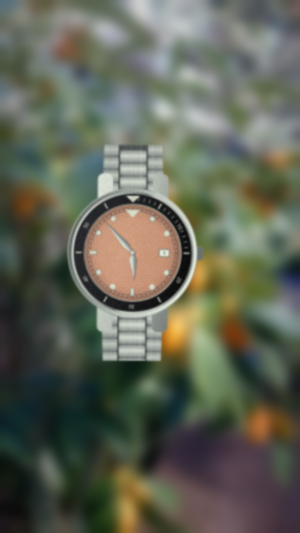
**5:53**
